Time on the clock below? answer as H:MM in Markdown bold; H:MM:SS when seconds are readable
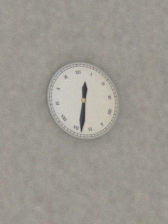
**12:33**
